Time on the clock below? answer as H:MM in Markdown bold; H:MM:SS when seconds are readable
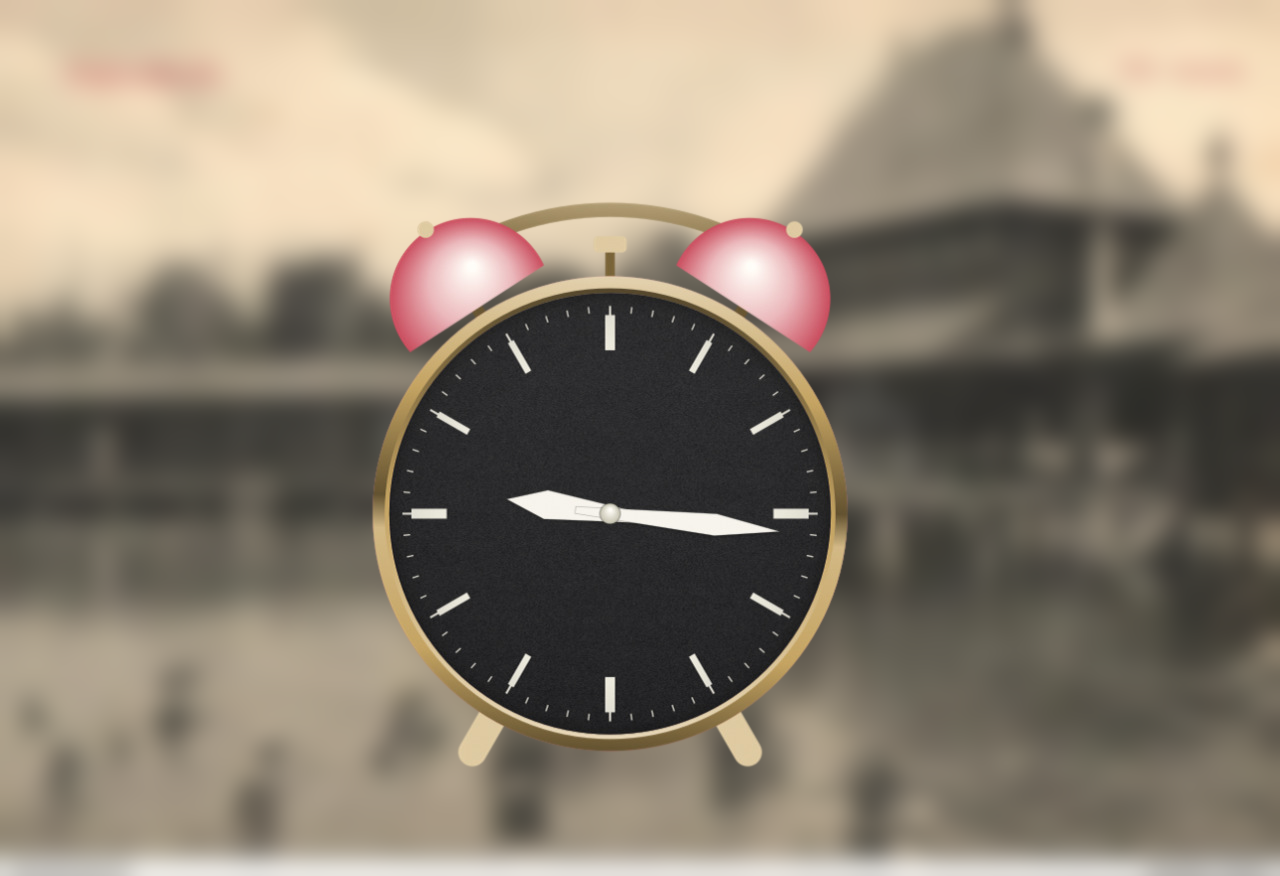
**9:16**
